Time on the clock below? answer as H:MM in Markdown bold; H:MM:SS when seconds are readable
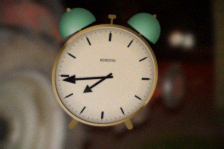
**7:44**
